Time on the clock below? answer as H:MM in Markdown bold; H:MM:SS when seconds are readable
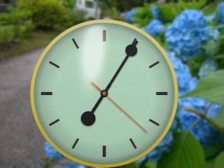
**7:05:22**
